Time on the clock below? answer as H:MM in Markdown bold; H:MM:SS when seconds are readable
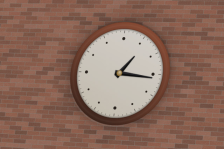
**1:16**
